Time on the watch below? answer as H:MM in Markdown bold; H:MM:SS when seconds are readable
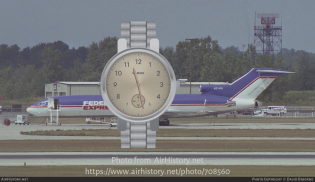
**11:28**
